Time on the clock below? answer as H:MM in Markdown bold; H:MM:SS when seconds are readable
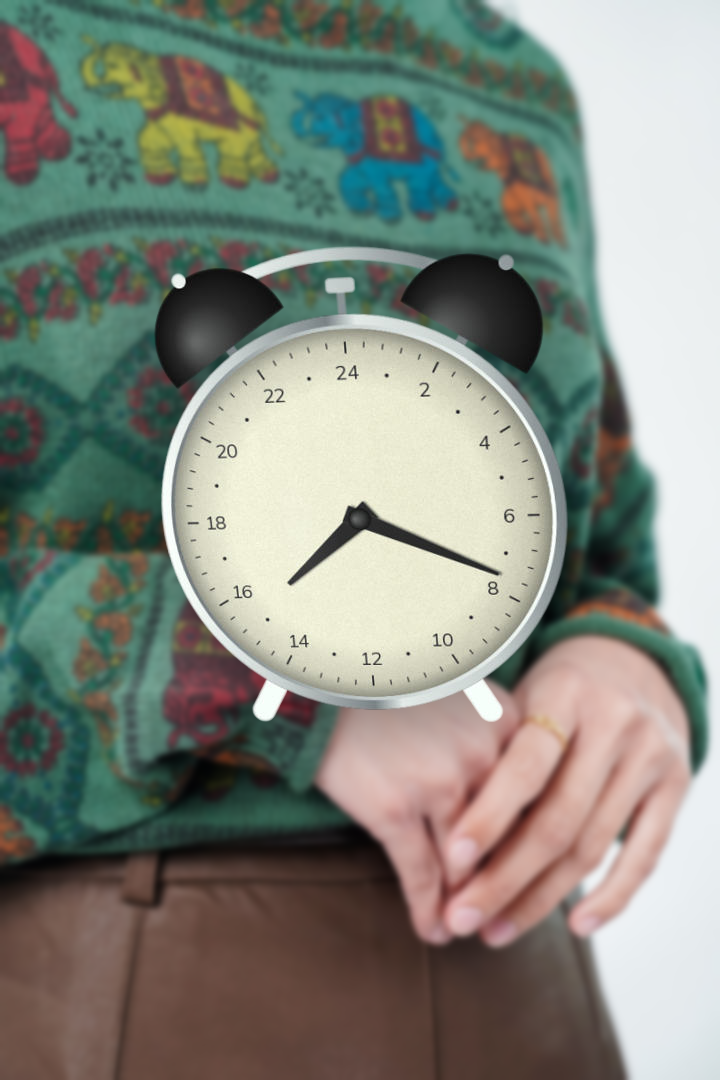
**15:19**
